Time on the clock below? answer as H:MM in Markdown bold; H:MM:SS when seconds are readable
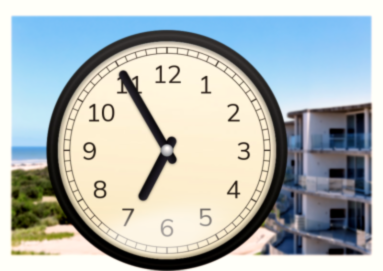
**6:55**
